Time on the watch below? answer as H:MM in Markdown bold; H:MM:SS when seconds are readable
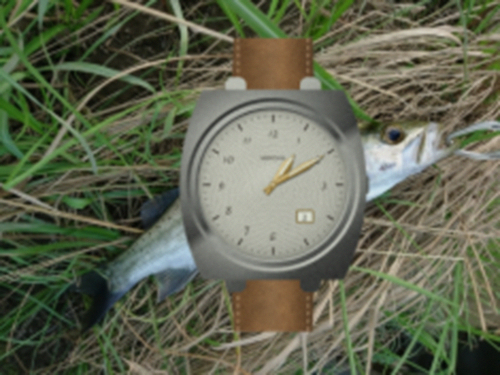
**1:10**
